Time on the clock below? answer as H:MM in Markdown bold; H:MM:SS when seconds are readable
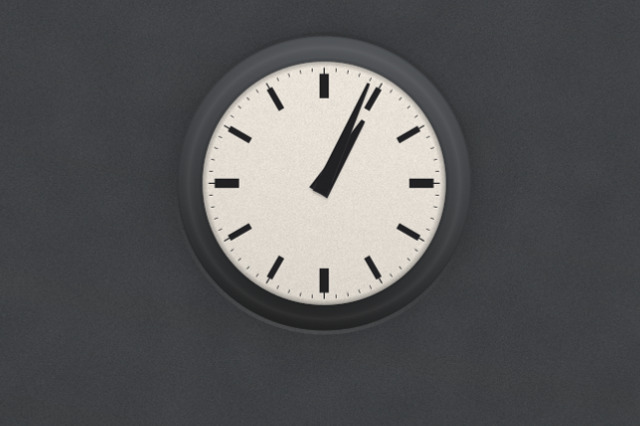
**1:04**
